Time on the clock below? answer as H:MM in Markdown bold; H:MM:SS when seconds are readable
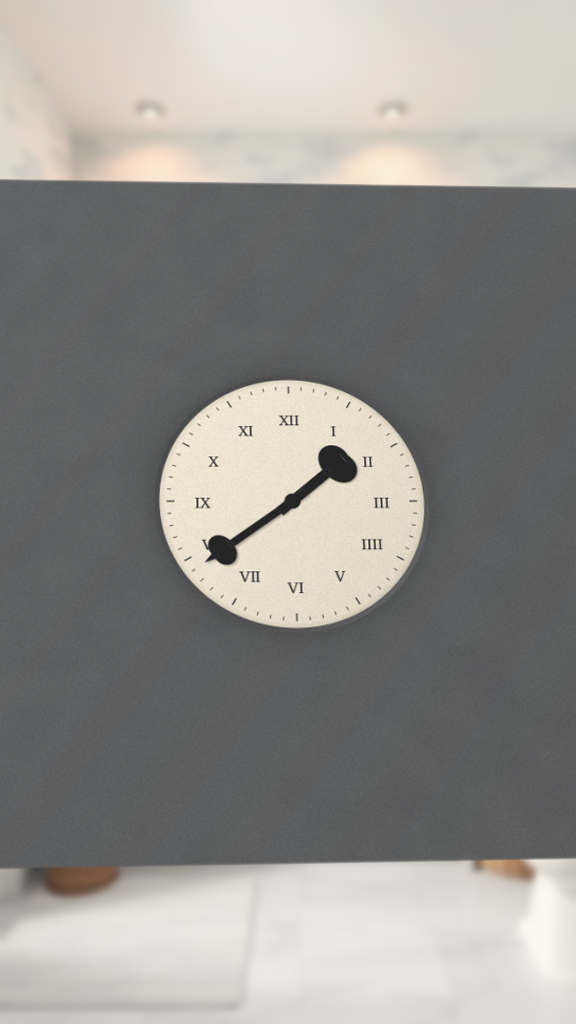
**1:39**
